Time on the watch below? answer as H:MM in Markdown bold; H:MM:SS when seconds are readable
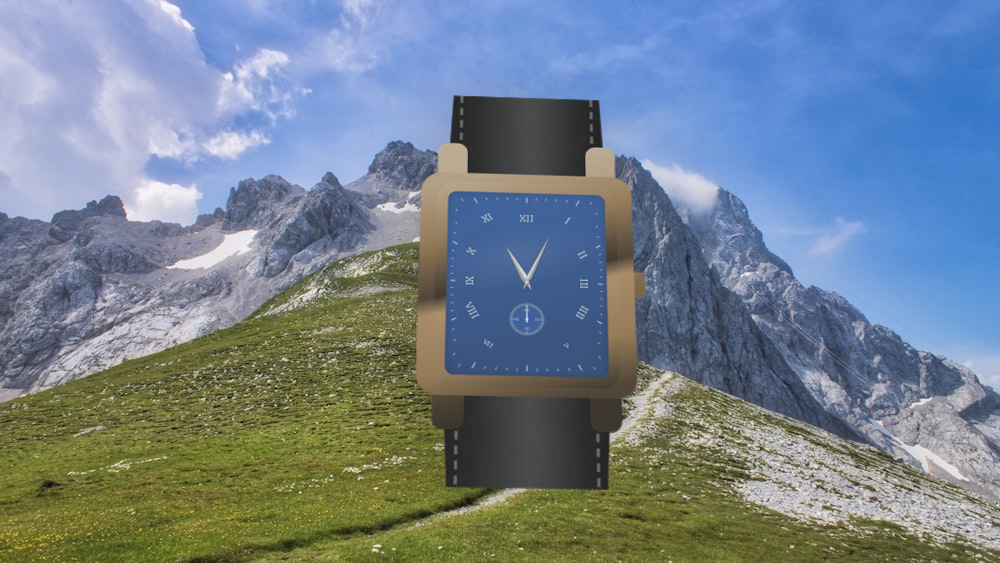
**11:04**
